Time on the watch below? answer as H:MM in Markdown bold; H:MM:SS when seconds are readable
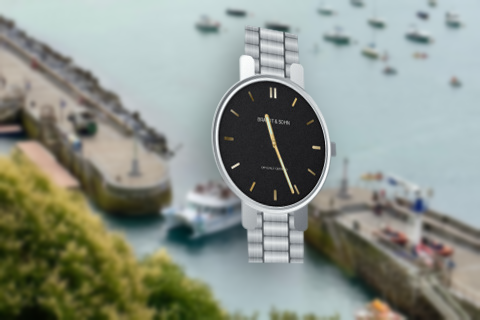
**11:26**
